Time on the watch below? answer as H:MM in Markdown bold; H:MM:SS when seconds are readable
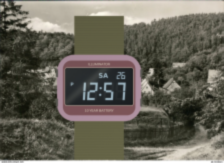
**12:57**
